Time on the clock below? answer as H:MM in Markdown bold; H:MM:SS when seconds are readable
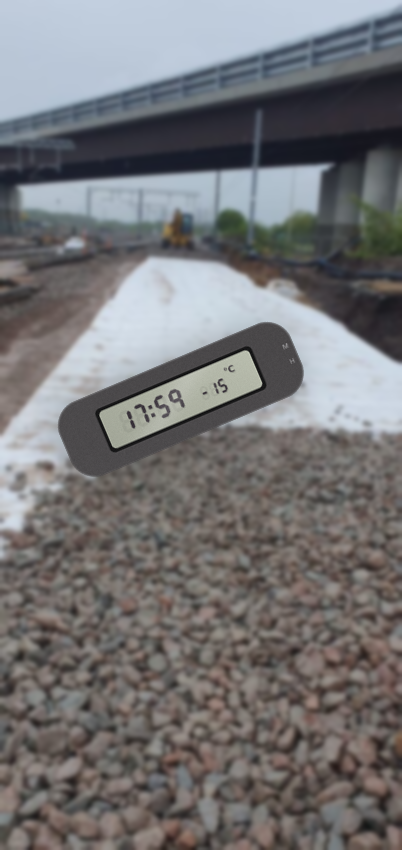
**17:59**
